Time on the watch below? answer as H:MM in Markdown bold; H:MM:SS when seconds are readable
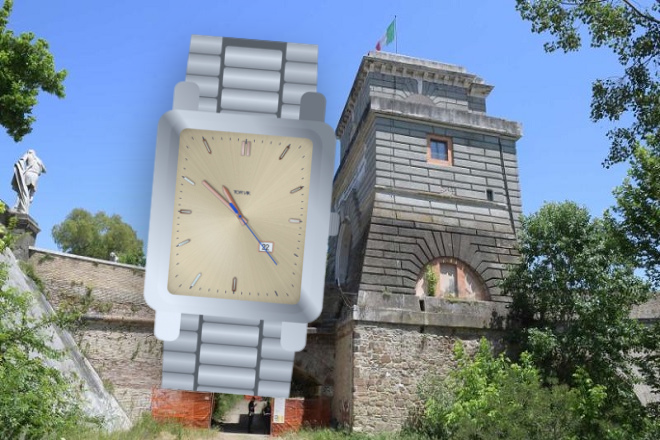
**10:51:23**
